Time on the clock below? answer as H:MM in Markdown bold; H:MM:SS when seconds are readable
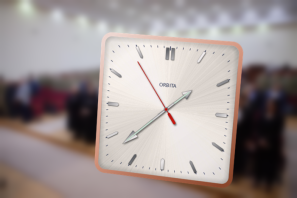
**1:37:54**
